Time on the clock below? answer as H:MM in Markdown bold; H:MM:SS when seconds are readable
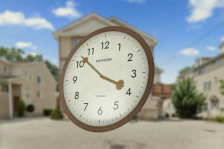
**3:52**
